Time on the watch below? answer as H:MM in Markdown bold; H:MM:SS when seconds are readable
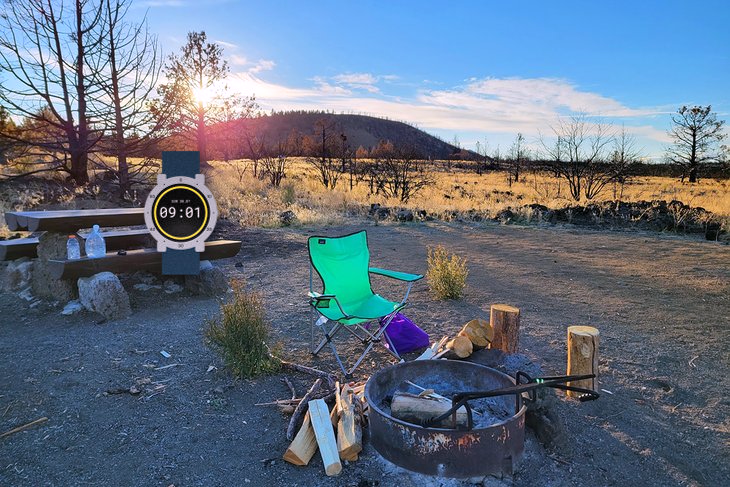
**9:01**
